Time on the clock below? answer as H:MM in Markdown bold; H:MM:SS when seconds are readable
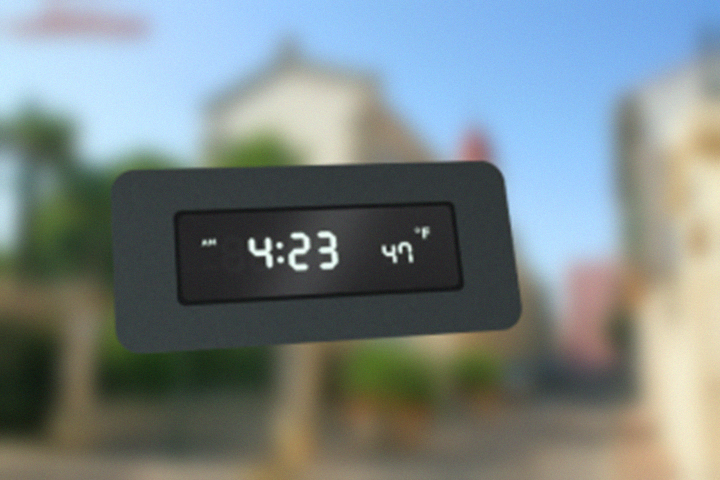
**4:23**
